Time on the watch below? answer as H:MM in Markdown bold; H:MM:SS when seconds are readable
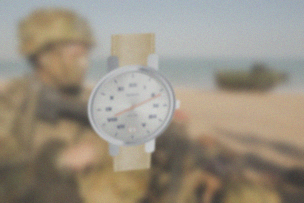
**8:11**
